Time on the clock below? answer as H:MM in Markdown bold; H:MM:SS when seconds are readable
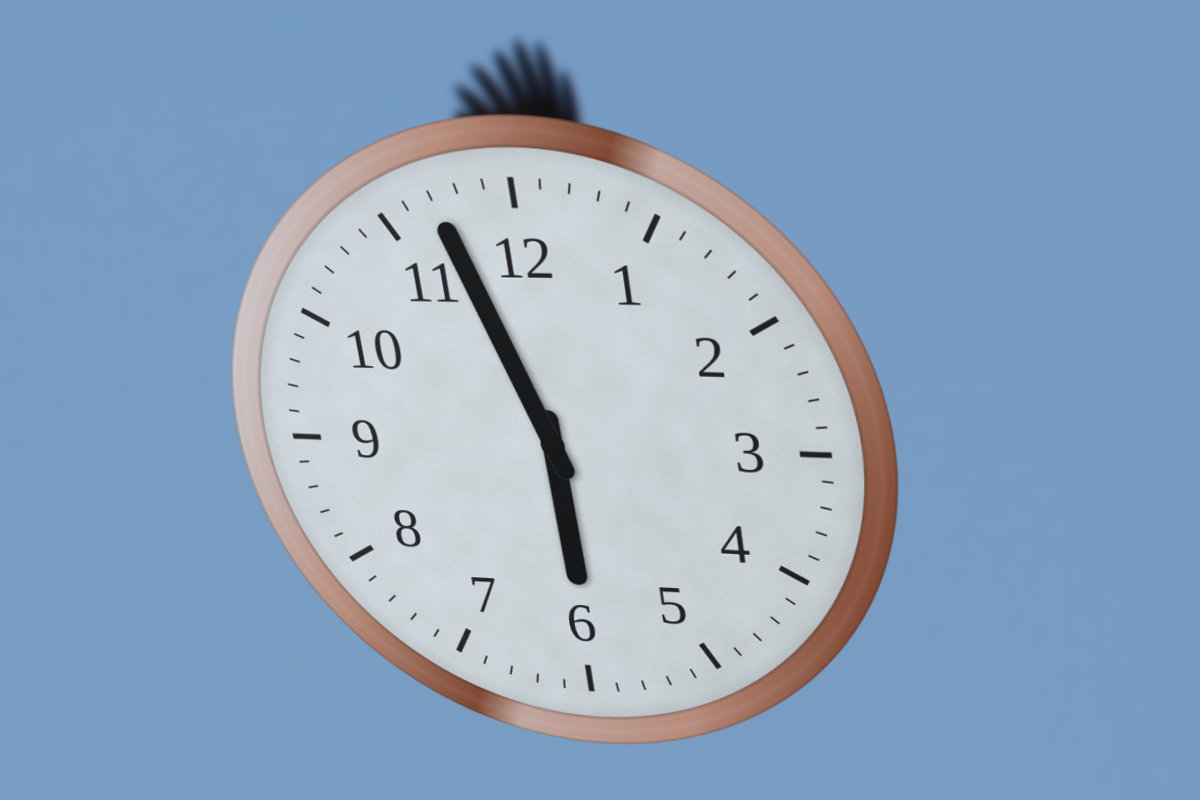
**5:57**
